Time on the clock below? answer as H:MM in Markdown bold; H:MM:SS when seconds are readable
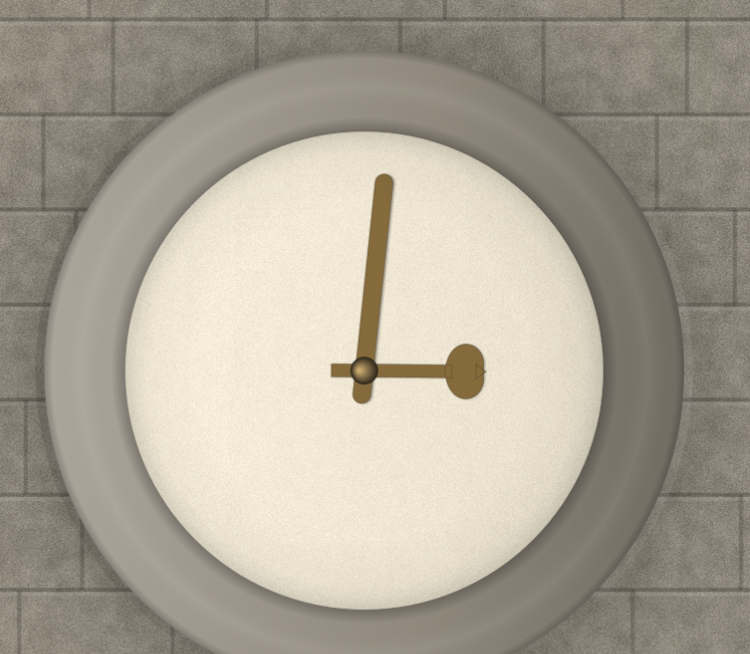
**3:01**
